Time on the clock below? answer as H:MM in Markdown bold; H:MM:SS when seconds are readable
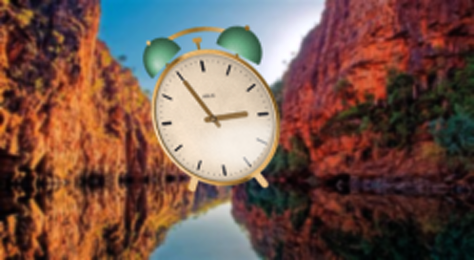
**2:55**
